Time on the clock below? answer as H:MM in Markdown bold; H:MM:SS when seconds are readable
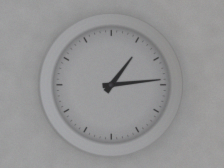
**1:14**
